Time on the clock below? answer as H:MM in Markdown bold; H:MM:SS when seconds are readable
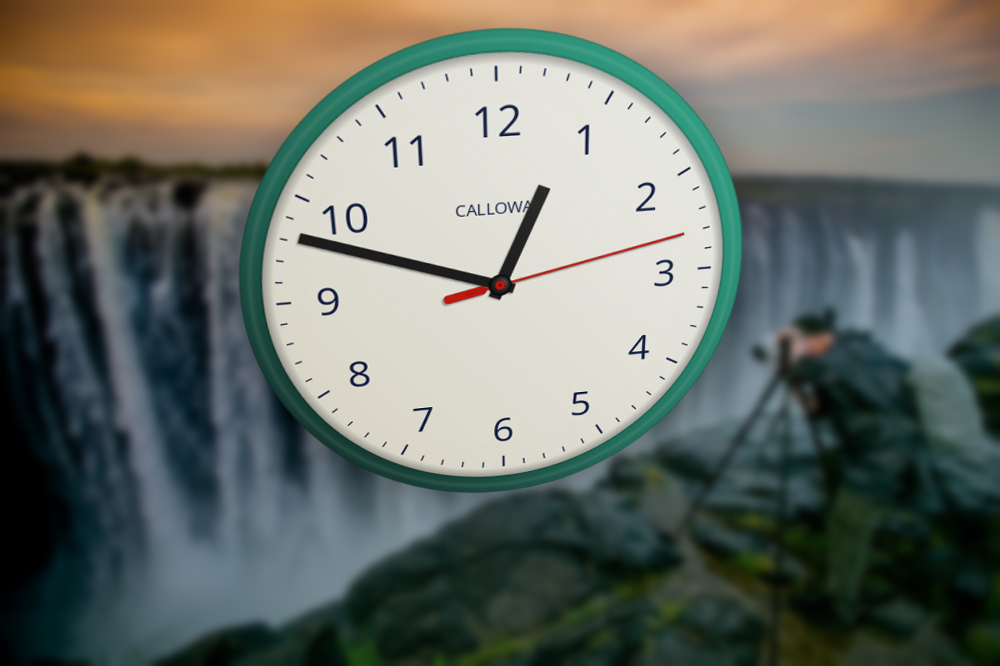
**12:48:13**
